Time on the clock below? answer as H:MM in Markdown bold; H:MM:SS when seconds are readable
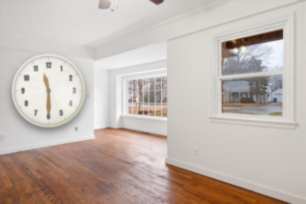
**11:30**
